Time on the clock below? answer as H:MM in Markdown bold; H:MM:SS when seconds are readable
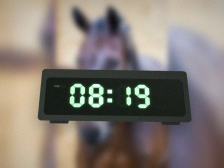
**8:19**
